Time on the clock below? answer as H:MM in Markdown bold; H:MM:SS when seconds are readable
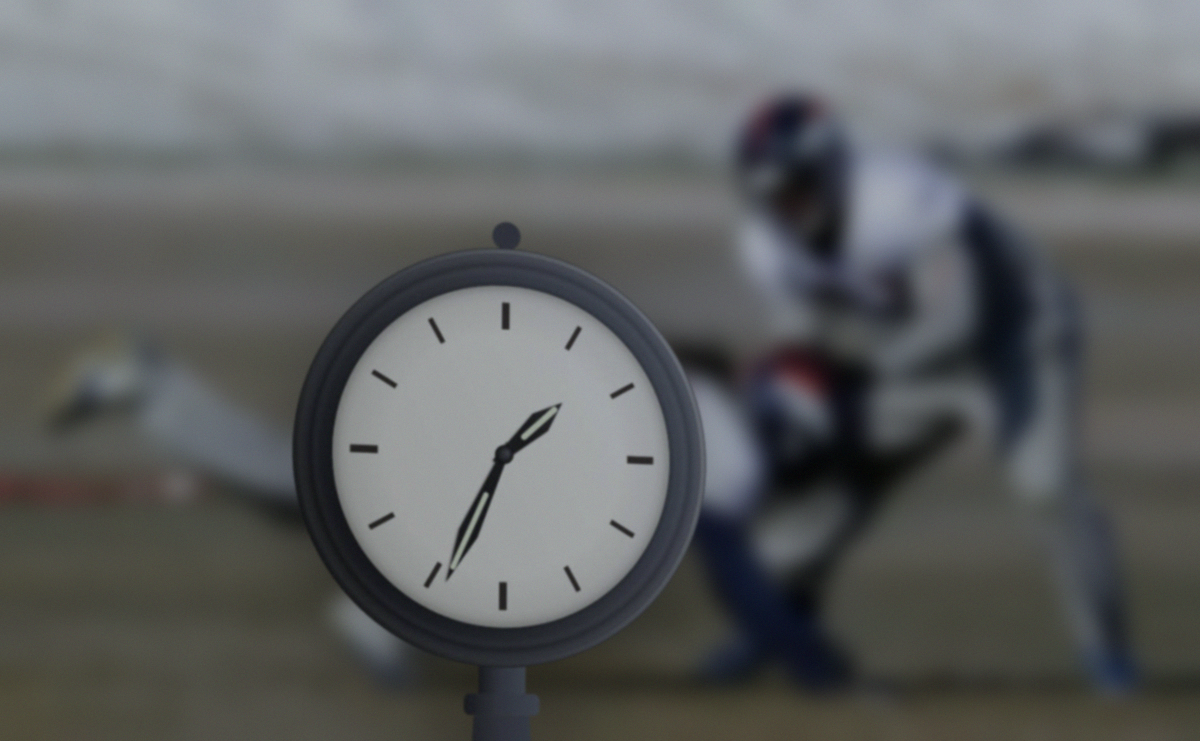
**1:34**
